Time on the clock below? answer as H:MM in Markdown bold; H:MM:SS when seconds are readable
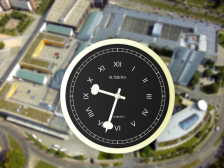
**9:33**
